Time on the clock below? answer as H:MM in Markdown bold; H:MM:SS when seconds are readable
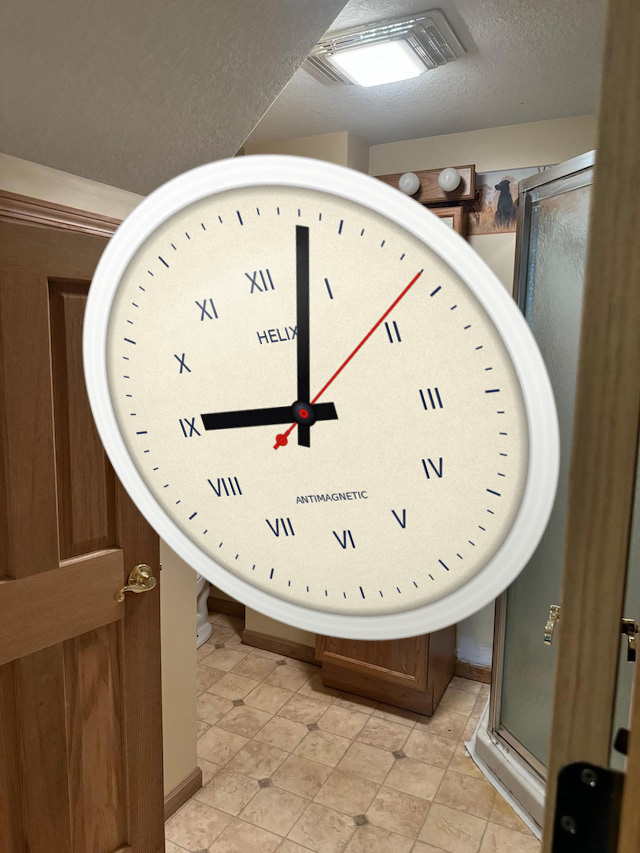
**9:03:09**
